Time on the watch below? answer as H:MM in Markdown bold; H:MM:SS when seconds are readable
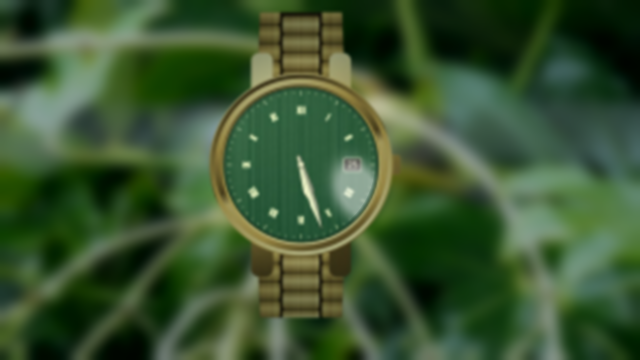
**5:27**
